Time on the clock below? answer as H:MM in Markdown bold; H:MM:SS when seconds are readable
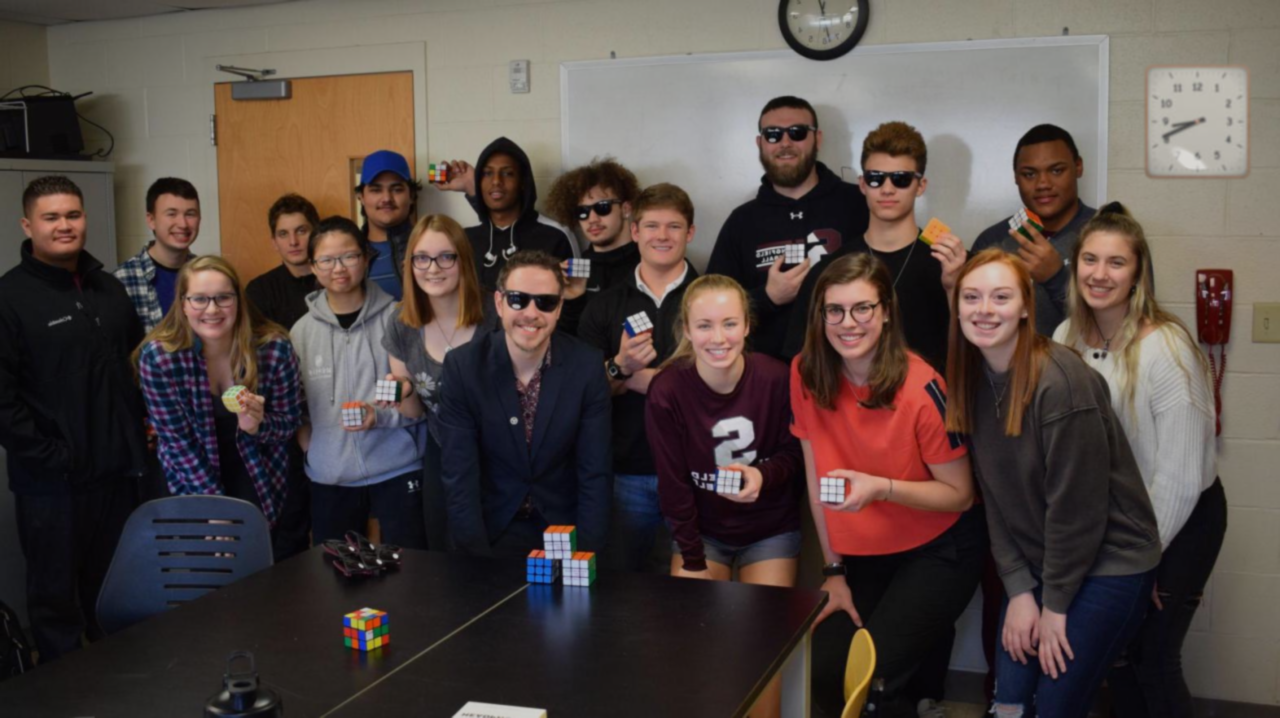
**8:41**
